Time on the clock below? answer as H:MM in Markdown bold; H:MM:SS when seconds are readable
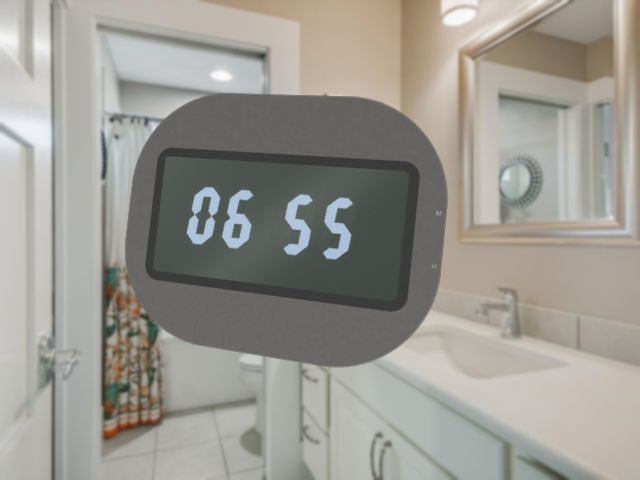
**6:55**
